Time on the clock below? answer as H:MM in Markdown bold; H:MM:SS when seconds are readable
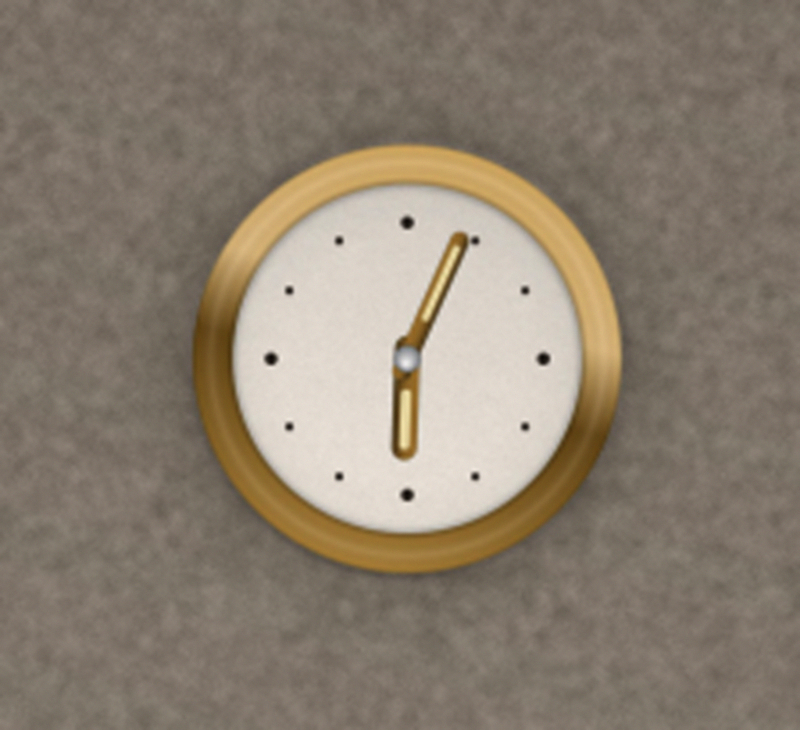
**6:04**
